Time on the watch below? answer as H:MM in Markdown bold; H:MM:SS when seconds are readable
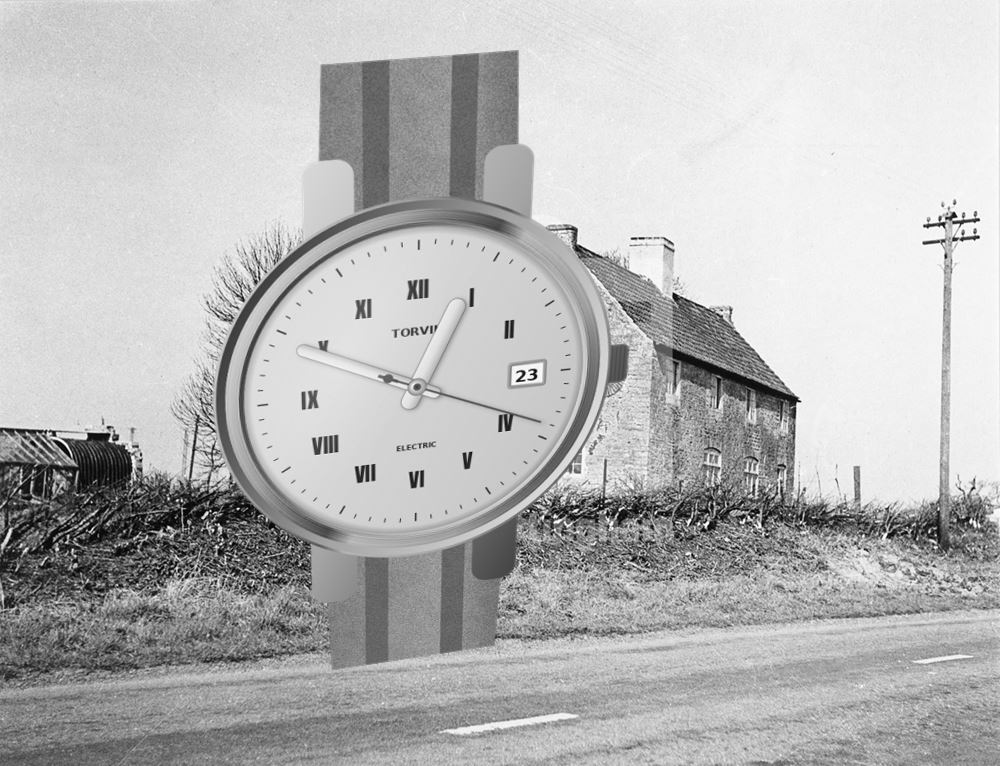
**12:49:19**
